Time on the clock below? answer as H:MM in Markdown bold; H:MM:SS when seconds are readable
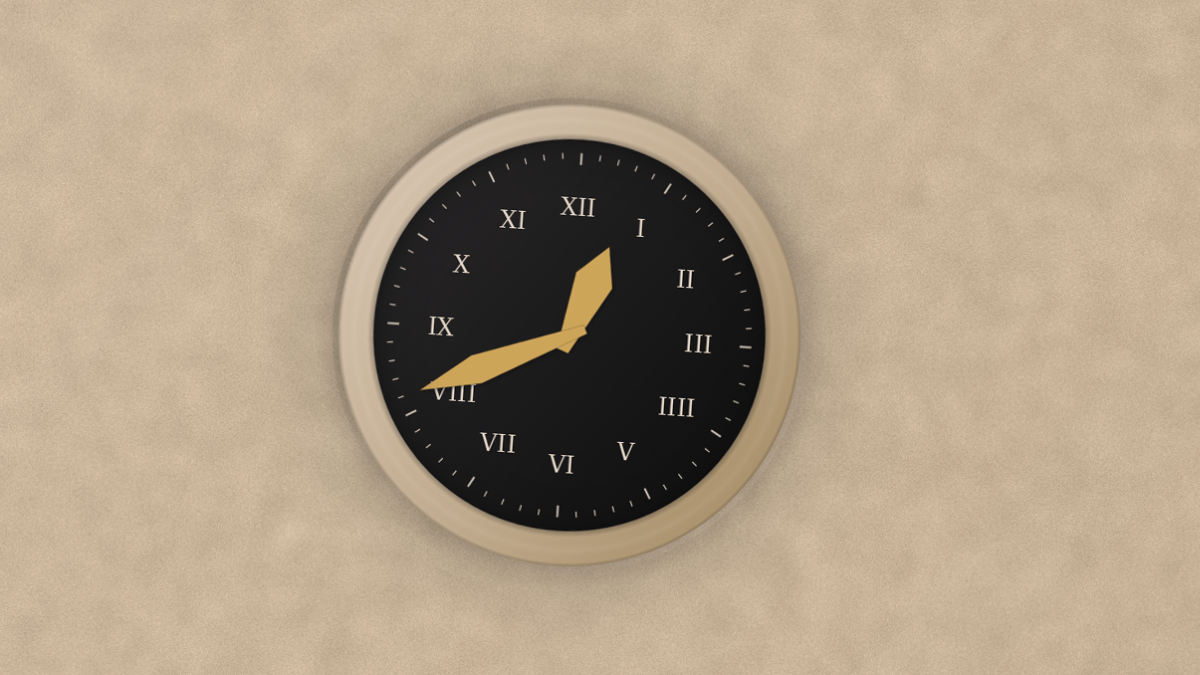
**12:41**
